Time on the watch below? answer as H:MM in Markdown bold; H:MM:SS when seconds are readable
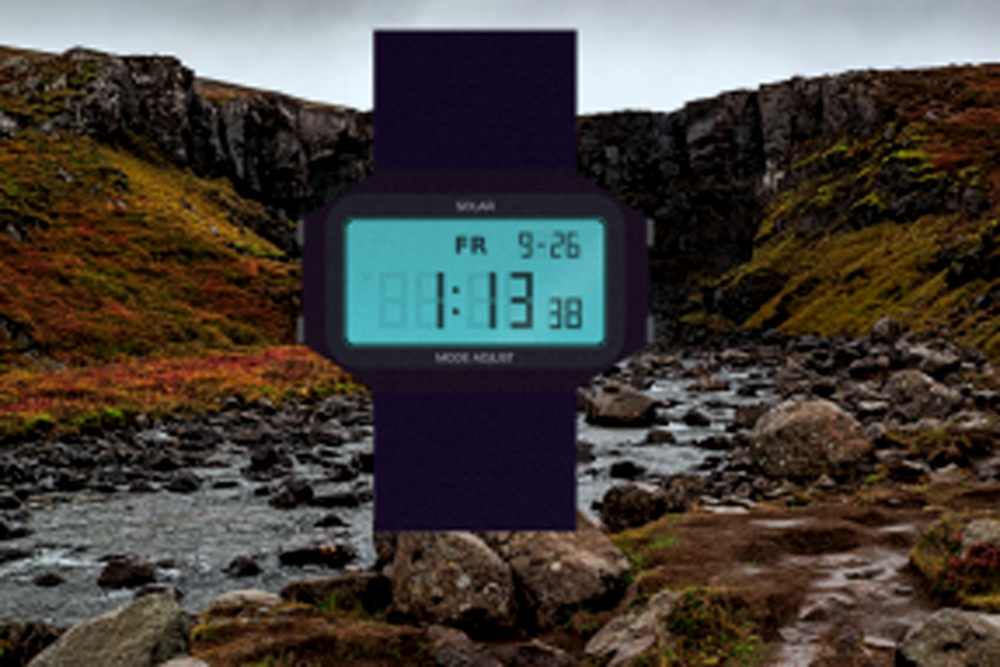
**1:13:38**
